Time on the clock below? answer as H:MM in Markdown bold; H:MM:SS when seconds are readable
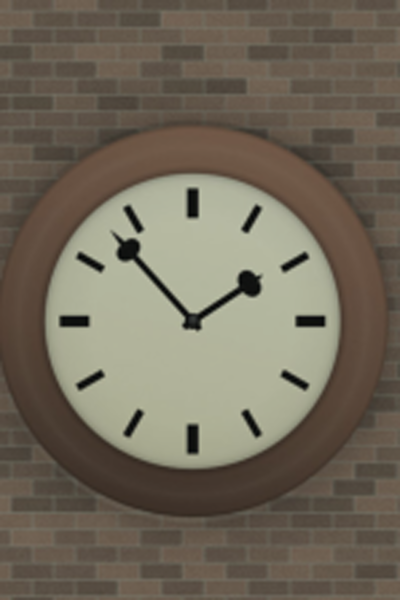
**1:53**
